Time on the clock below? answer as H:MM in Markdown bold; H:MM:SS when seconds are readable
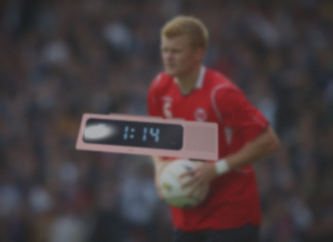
**1:14**
